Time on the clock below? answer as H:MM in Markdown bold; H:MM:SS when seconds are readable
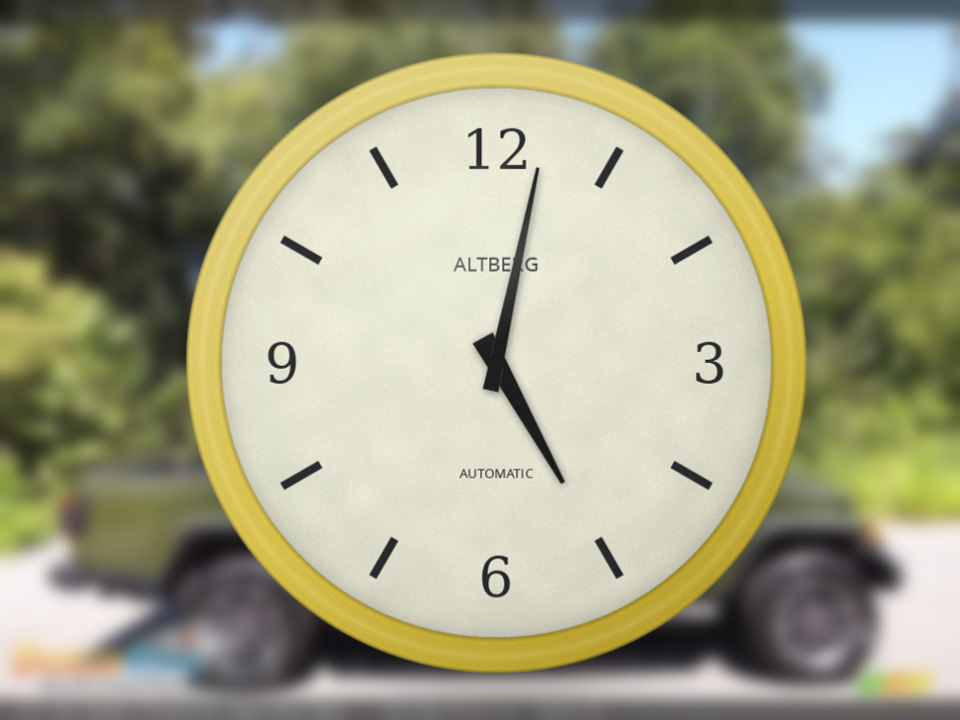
**5:02**
